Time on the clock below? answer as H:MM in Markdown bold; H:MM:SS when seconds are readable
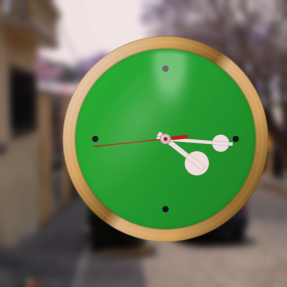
**4:15:44**
